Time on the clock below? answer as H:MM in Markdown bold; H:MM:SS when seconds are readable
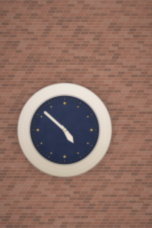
**4:52**
